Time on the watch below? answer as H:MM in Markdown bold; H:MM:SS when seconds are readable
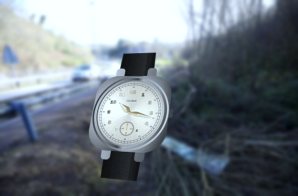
**10:17**
